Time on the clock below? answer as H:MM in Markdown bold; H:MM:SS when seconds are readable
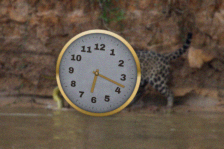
**6:18**
